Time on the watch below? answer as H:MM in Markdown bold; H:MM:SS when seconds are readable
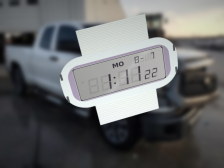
**1:11:22**
